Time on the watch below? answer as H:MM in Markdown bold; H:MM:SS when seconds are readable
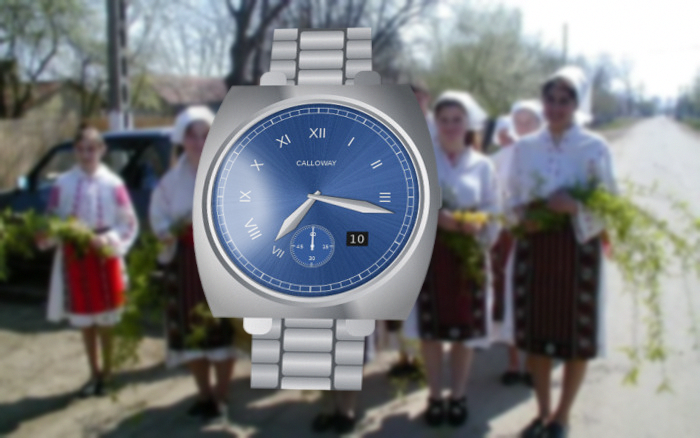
**7:17**
